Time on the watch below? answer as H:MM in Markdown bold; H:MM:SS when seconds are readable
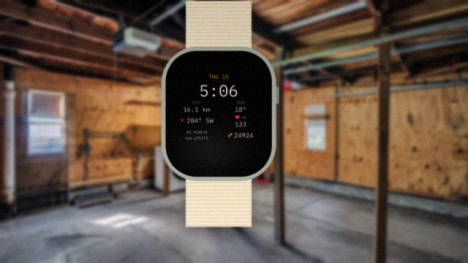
**5:06**
